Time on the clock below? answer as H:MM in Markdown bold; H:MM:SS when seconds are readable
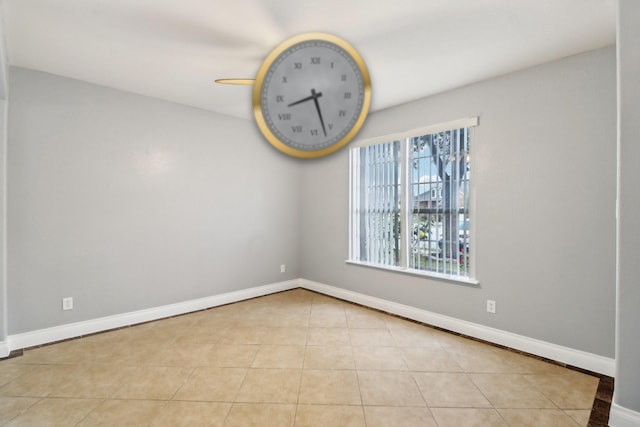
**8:27**
